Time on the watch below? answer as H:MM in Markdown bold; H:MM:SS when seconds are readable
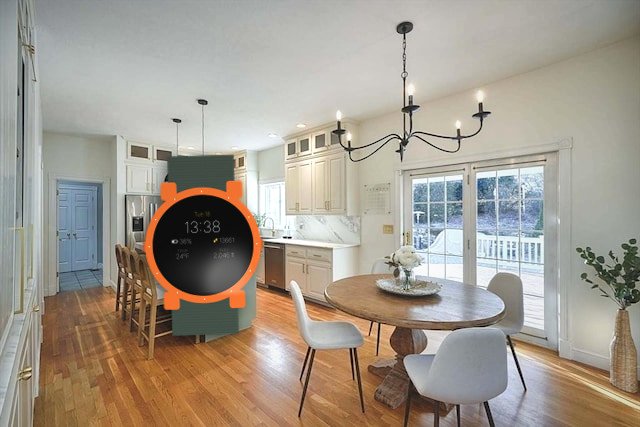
**13:38**
